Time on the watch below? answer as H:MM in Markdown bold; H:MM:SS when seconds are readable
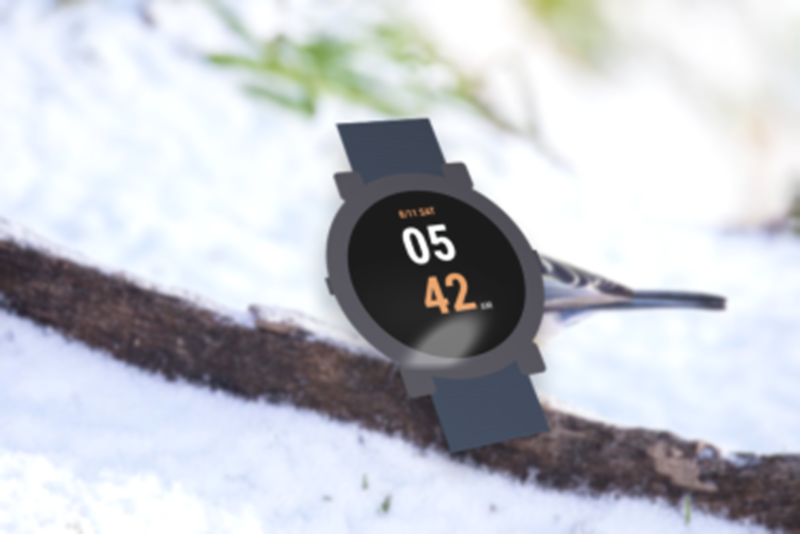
**5:42**
